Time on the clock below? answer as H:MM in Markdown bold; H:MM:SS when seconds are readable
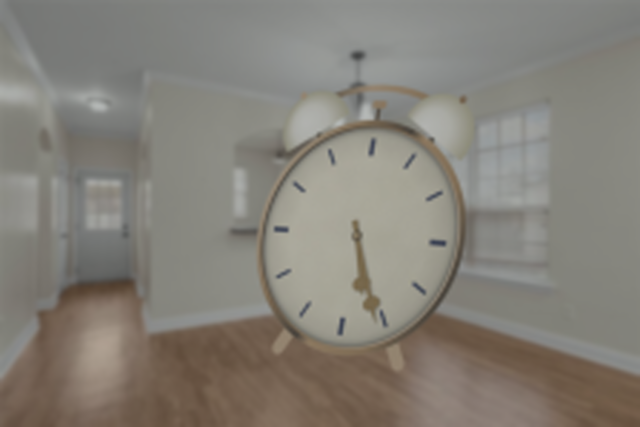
**5:26**
